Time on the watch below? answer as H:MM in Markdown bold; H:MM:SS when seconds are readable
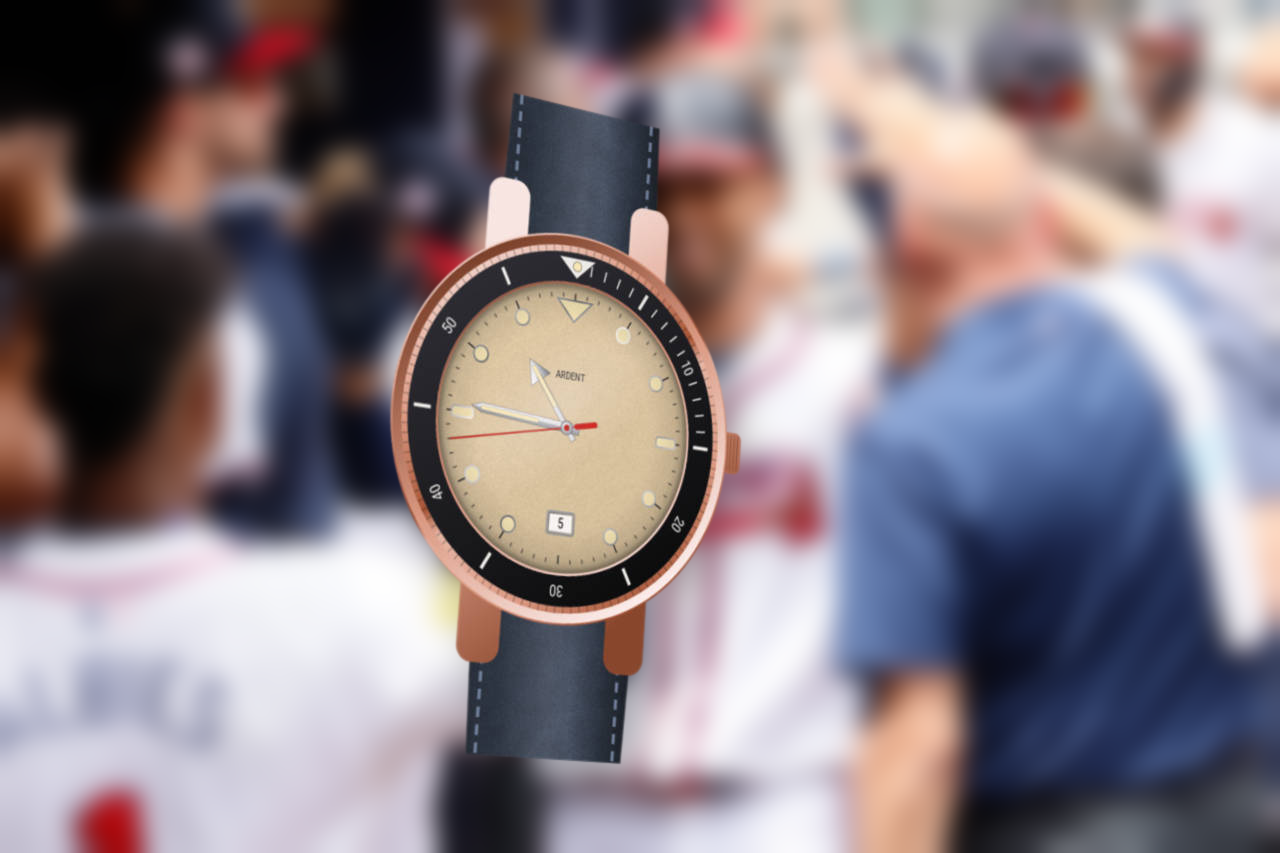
**10:45:43**
